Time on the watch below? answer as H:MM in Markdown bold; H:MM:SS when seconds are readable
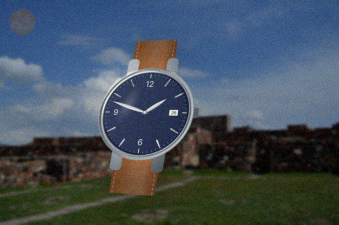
**1:48**
